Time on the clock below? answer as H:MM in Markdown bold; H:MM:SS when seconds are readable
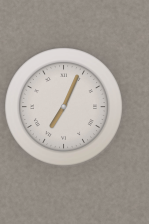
**7:04**
